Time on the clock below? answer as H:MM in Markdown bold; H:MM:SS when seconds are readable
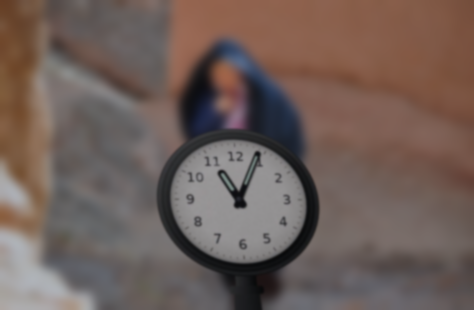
**11:04**
